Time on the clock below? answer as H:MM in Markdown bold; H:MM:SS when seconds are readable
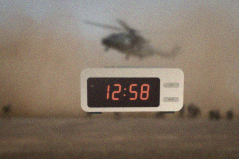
**12:58**
